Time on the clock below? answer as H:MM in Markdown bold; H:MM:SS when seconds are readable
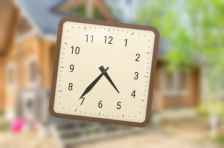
**4:36**
